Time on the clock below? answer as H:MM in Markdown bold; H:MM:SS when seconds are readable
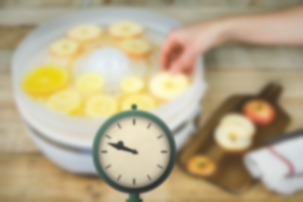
**9:48**
